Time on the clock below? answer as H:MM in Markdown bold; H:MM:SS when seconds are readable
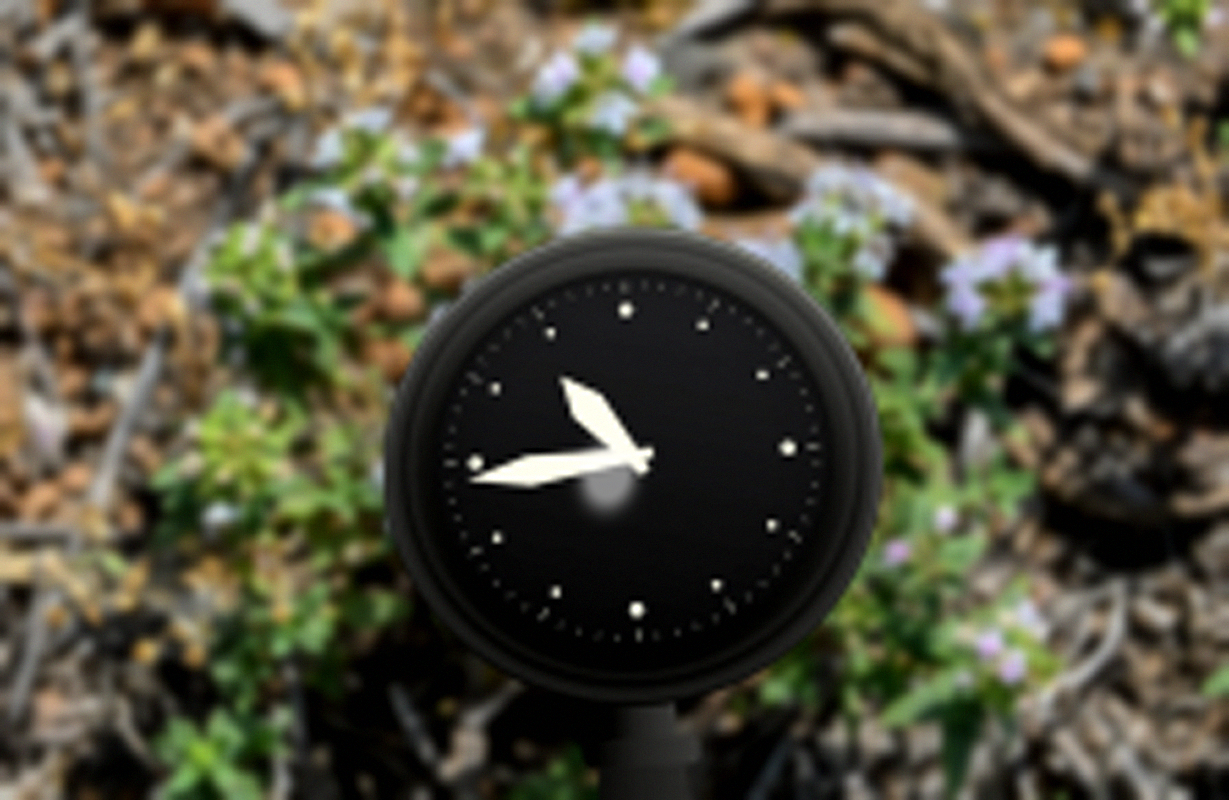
**10:44**
